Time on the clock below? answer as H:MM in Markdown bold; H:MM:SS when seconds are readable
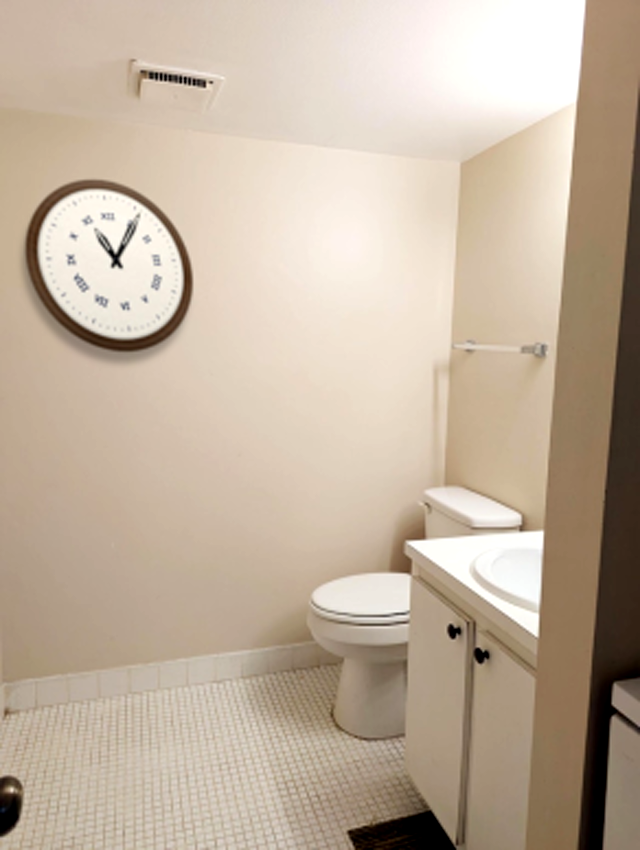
**11:06**
